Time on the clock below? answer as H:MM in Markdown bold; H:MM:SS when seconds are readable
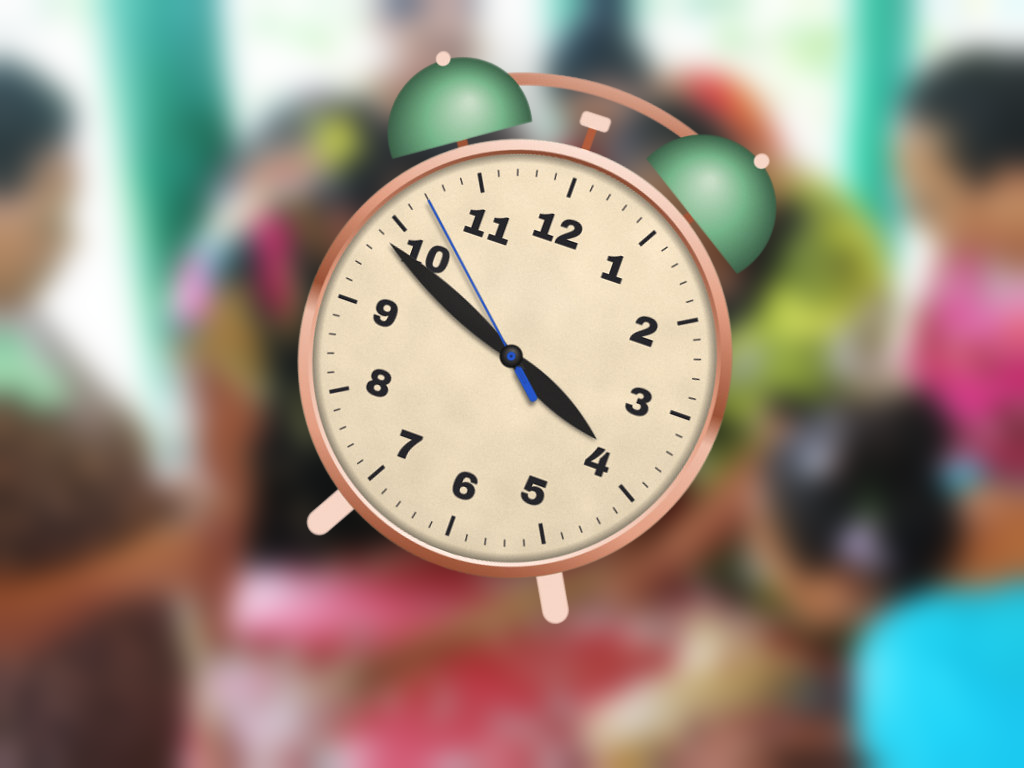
**3:48:52**
